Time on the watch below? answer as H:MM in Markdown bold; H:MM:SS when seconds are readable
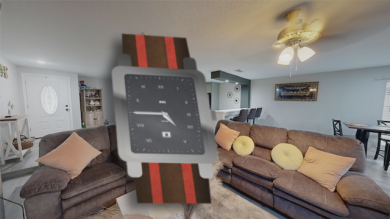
**4:45**
